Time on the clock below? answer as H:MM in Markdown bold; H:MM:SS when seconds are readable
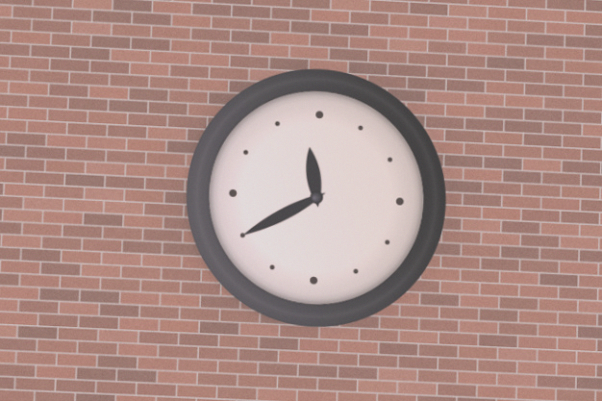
**11:40**
